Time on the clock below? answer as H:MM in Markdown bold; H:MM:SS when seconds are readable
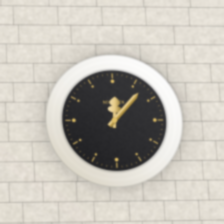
**12:07**
